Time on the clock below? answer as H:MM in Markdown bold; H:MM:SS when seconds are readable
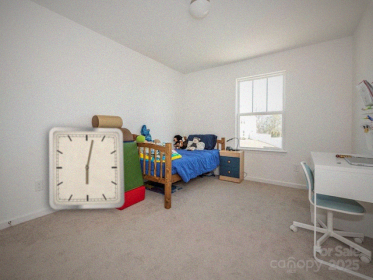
**6:02**
